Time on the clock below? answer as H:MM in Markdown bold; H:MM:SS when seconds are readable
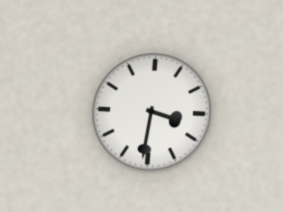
**3:31**
